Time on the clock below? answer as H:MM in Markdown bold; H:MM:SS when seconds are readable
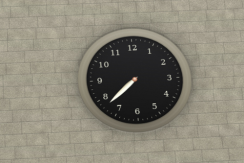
**7:38**
